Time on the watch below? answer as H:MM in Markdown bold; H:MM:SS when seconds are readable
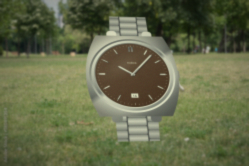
**10:07**
